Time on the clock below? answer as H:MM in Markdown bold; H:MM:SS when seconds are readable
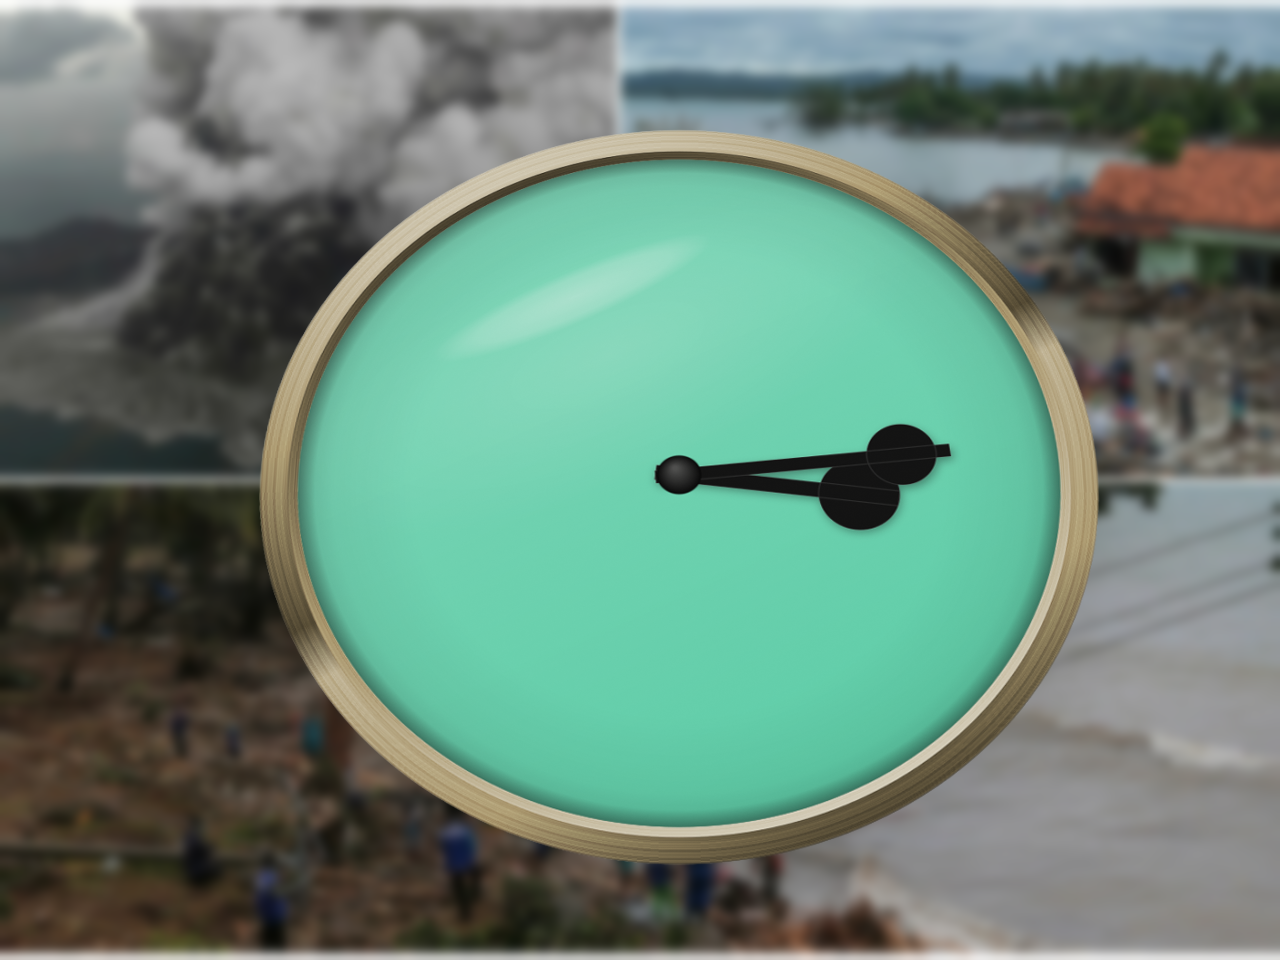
**3:14**
